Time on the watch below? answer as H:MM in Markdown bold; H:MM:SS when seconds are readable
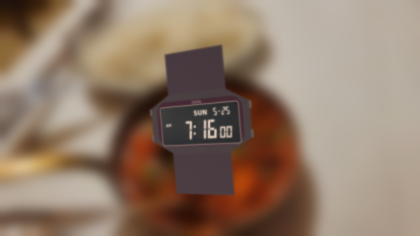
**7:16:00**
